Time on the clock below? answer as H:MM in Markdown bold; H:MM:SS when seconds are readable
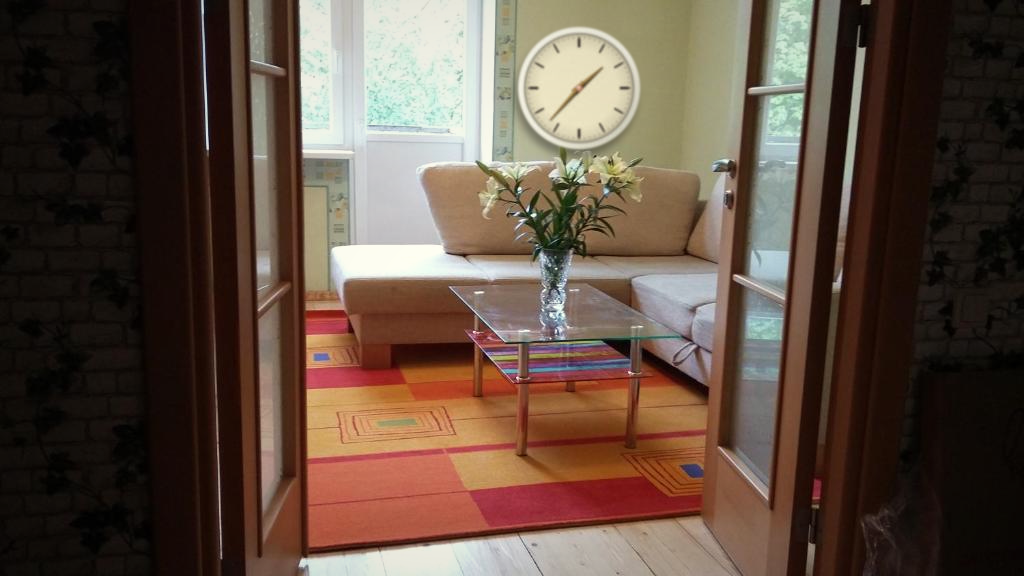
**1:37**
